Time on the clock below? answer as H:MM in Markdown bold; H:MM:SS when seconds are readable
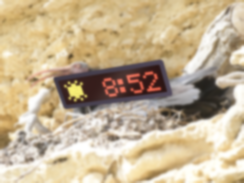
**8:52**
